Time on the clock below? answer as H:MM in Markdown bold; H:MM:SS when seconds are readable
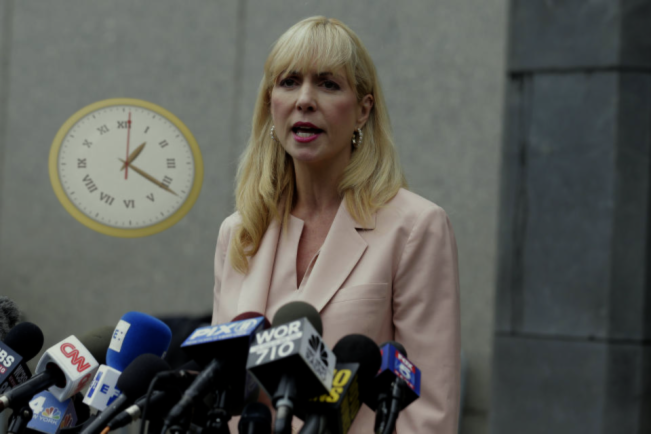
**1:21:01**
